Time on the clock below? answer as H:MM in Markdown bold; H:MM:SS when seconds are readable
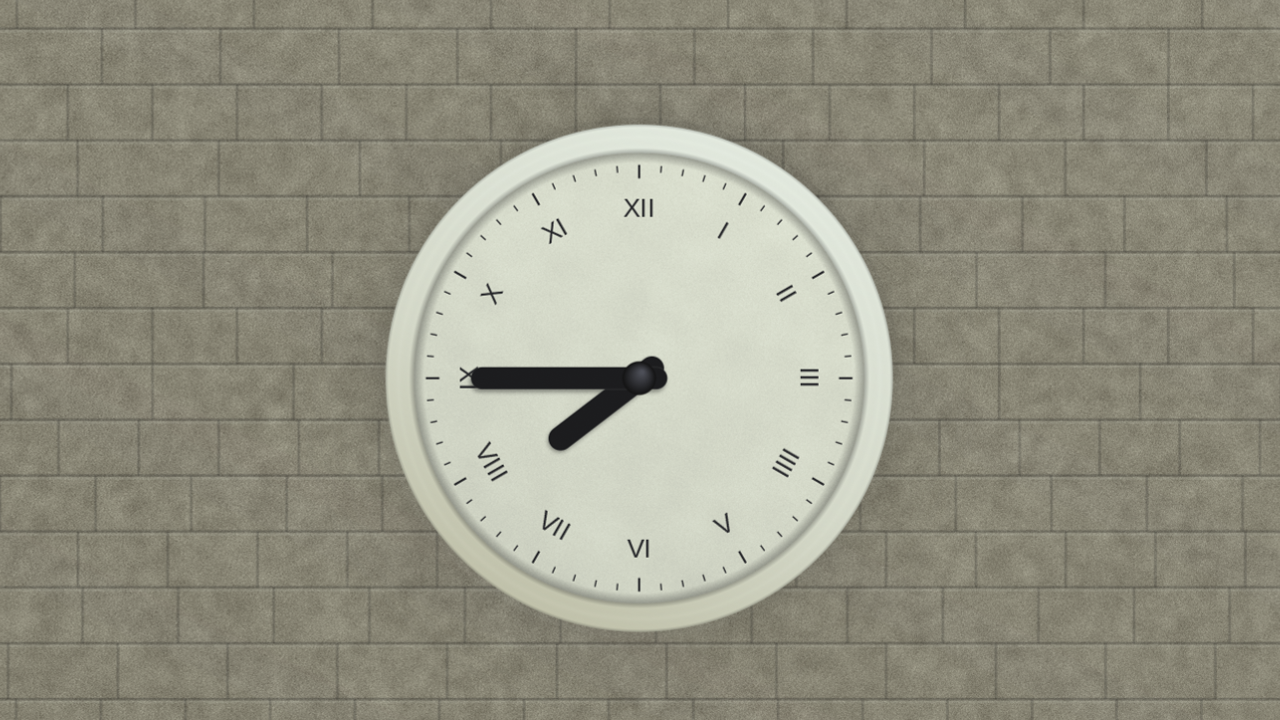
**7:45**
